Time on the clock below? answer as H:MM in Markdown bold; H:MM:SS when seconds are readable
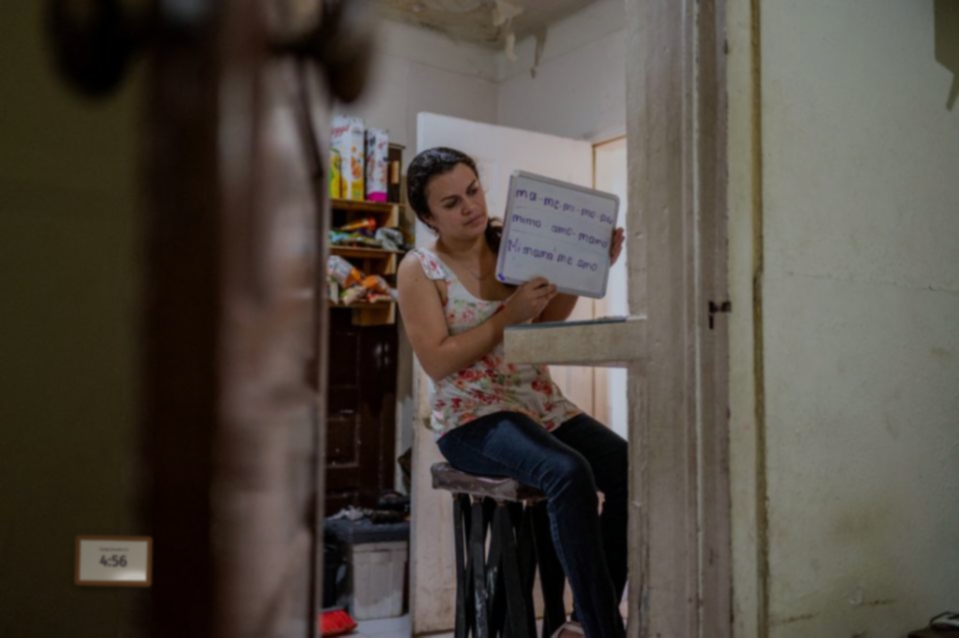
**4:56**
